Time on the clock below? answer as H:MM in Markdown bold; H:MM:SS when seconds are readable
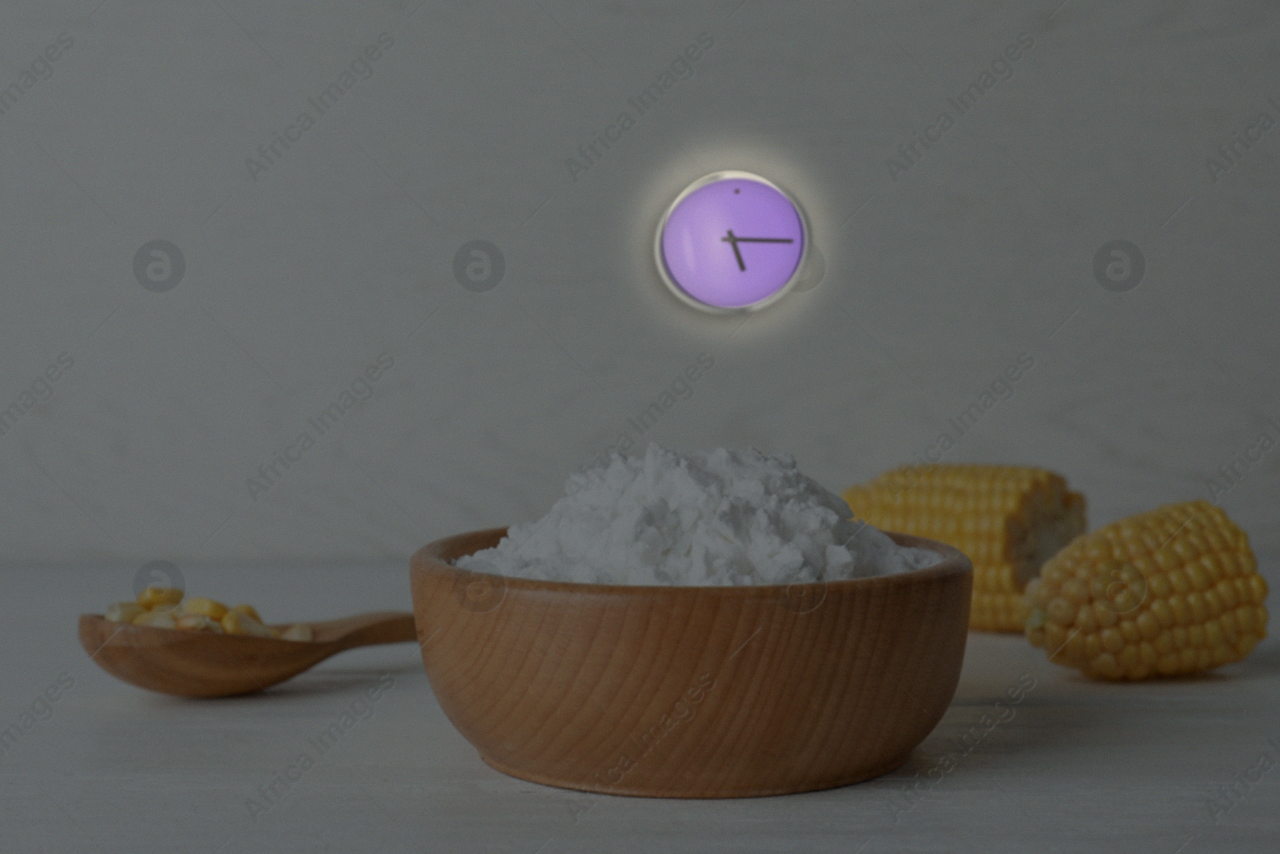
**5:15**
